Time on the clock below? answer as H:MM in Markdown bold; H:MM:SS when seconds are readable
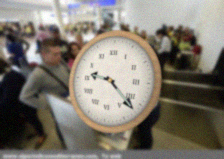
**9:22**
